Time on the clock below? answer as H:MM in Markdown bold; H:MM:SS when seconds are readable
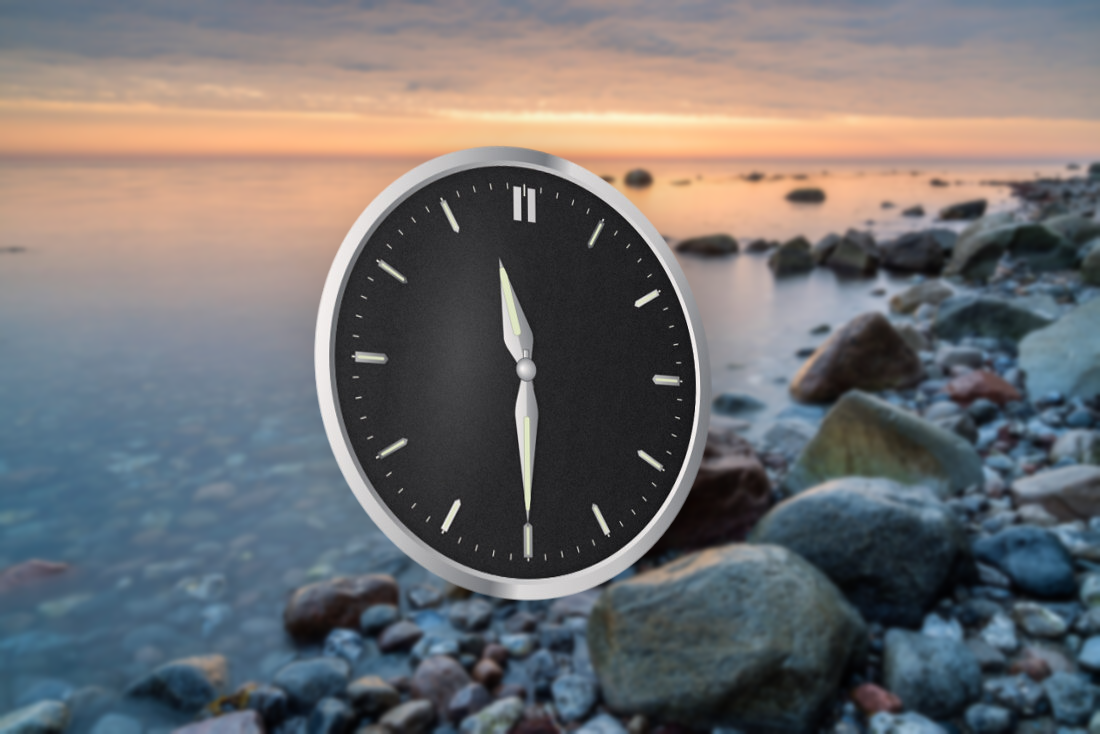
**11:30**
